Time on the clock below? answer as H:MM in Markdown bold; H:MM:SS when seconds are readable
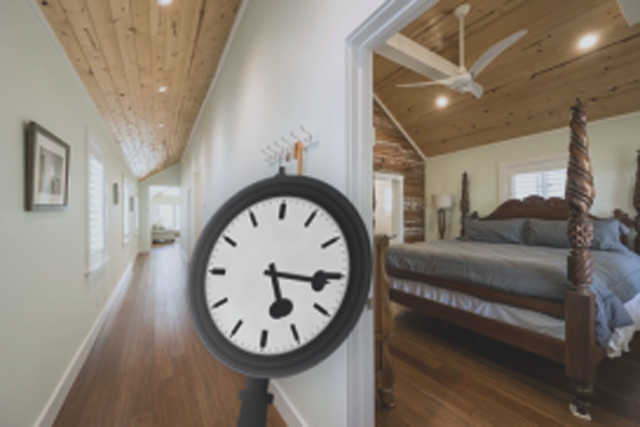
**5:16**
